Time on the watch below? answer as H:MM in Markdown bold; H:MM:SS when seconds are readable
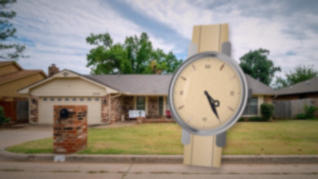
**4:25**
